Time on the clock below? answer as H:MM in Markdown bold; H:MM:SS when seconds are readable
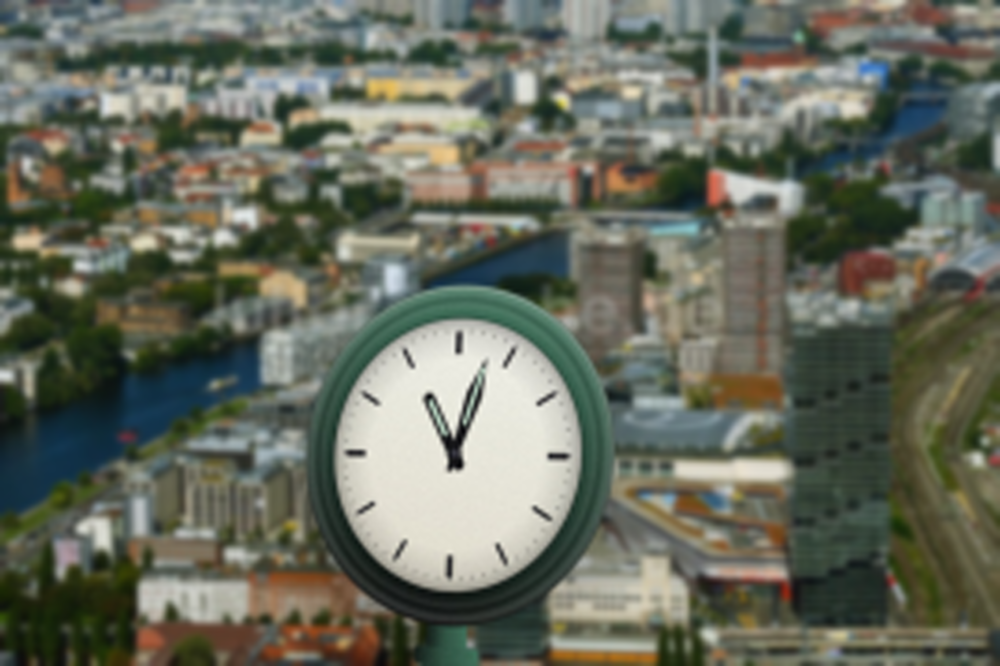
**11:03**
